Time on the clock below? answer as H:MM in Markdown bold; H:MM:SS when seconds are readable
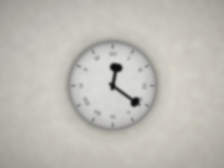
**12:21**
